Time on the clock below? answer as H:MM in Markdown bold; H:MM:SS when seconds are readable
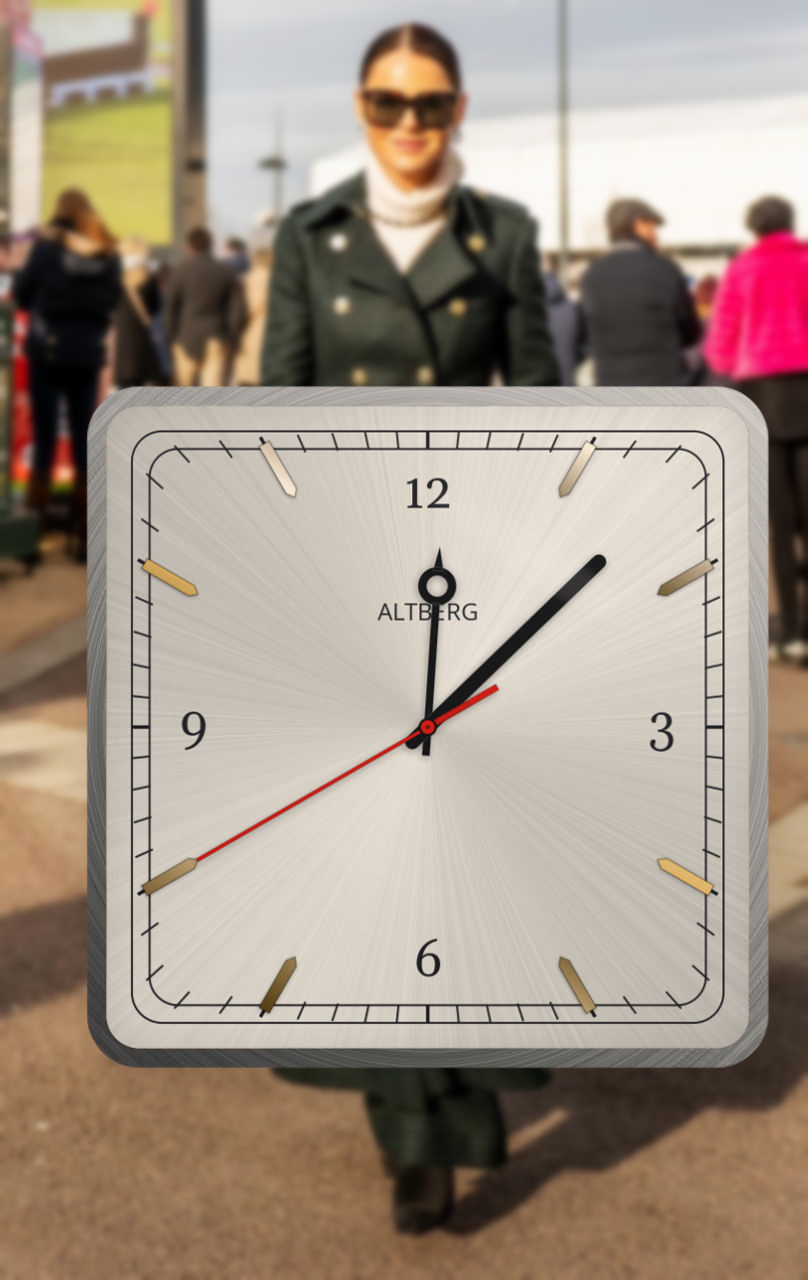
**12:07:40**
